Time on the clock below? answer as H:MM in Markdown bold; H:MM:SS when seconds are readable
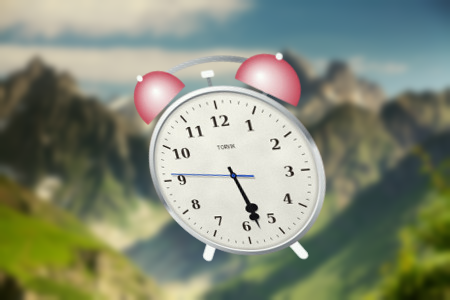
**5:27:46**
